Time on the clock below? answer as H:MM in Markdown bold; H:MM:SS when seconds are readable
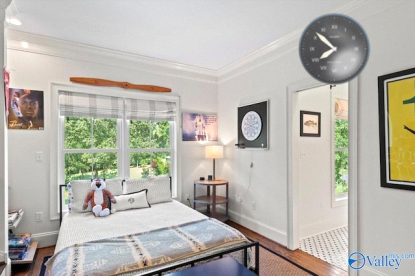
**7:52**
